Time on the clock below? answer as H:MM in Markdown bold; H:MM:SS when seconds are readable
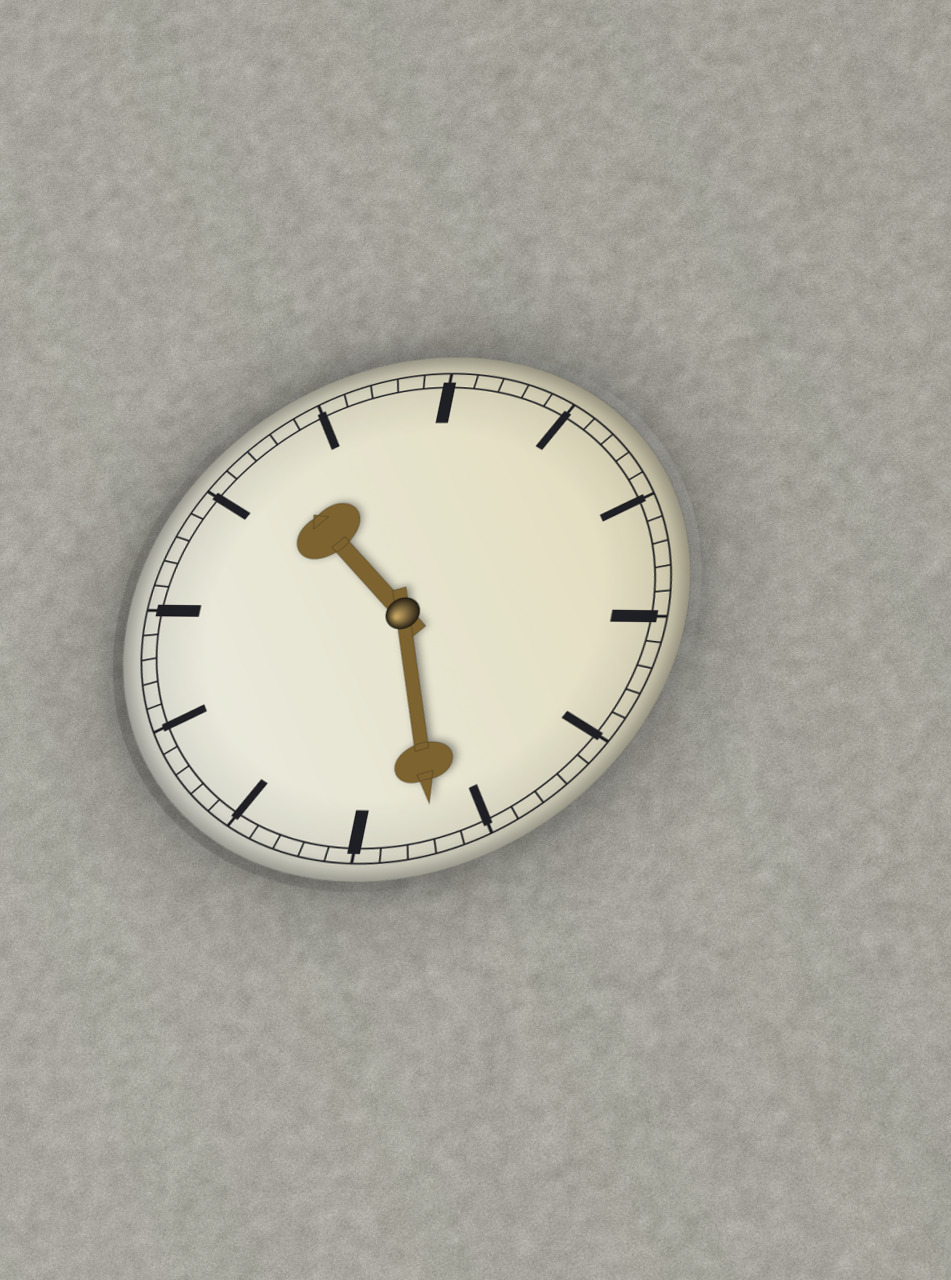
**10:27**
